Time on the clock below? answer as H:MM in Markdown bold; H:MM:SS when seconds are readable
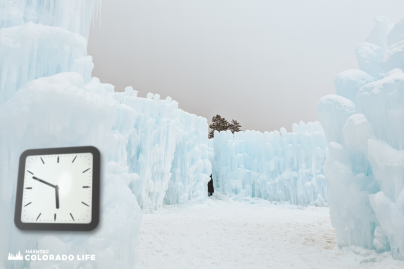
**5:49**
